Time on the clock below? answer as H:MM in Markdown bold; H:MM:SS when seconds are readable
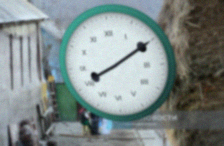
**8:10**
